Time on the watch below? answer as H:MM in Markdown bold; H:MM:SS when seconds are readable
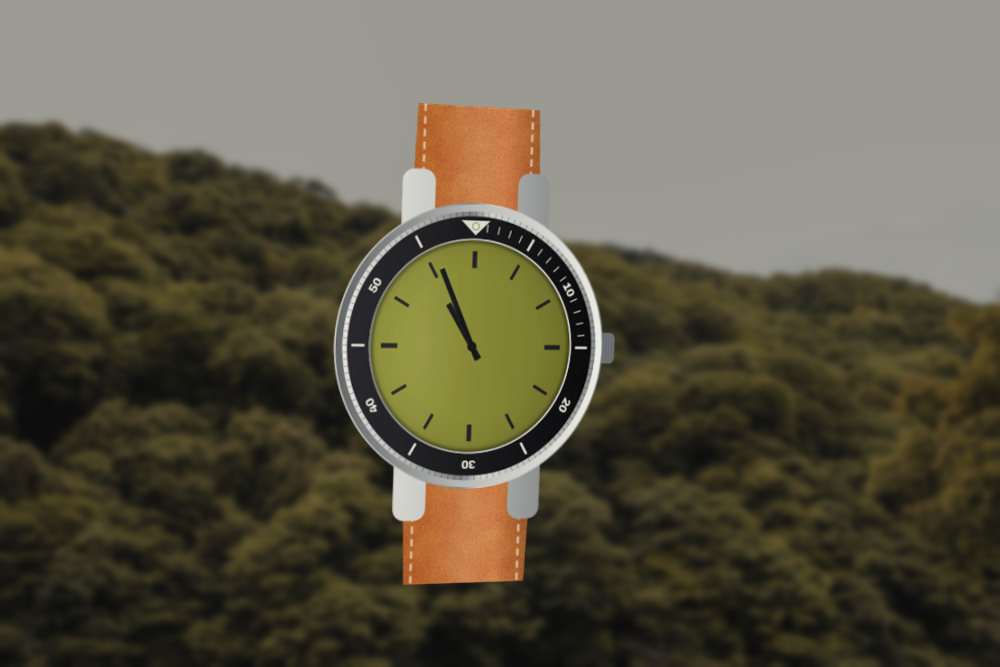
**10:56**
